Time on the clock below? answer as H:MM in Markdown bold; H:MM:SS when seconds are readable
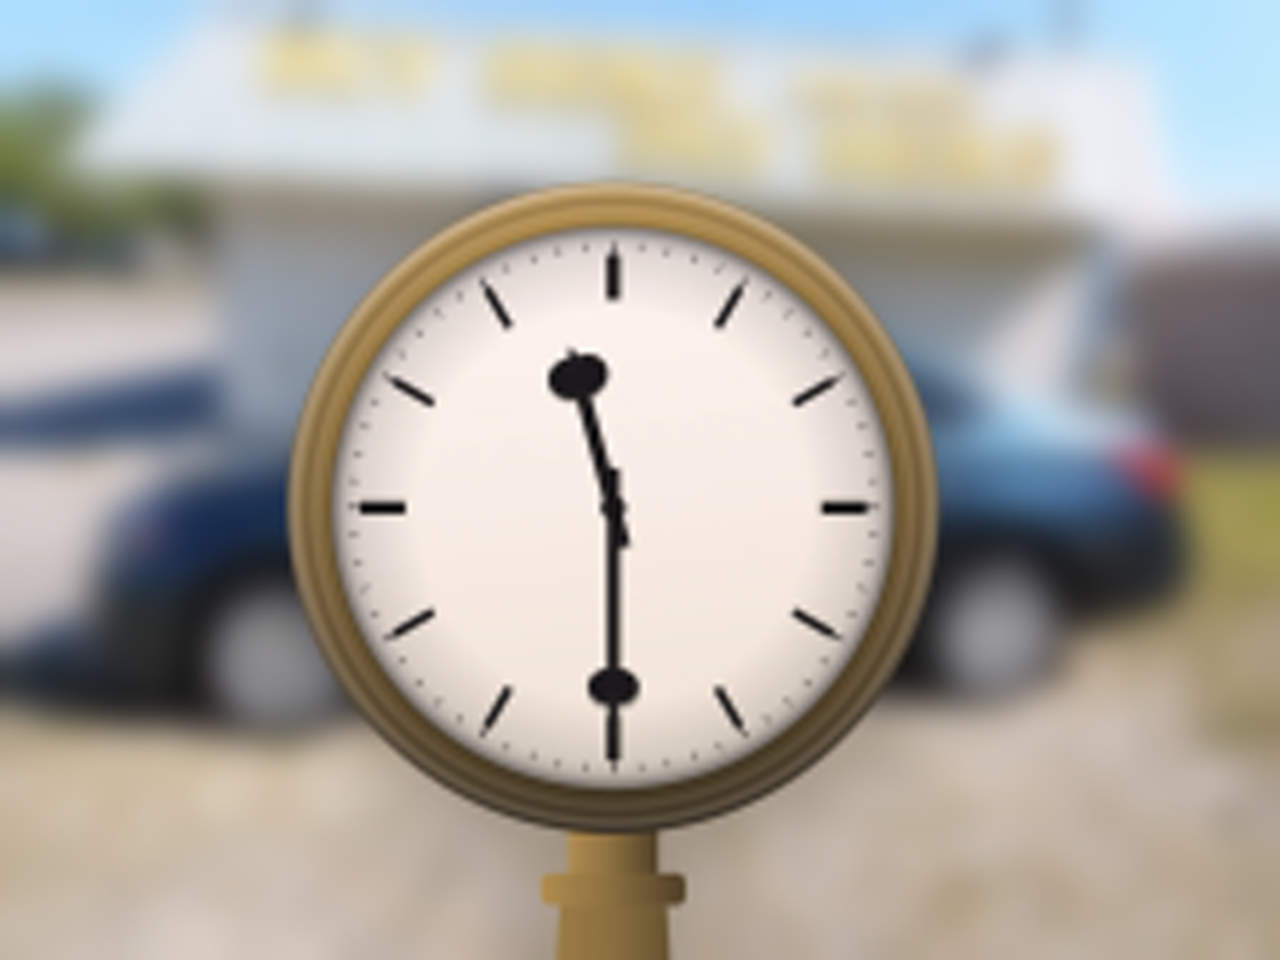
**11:30**
